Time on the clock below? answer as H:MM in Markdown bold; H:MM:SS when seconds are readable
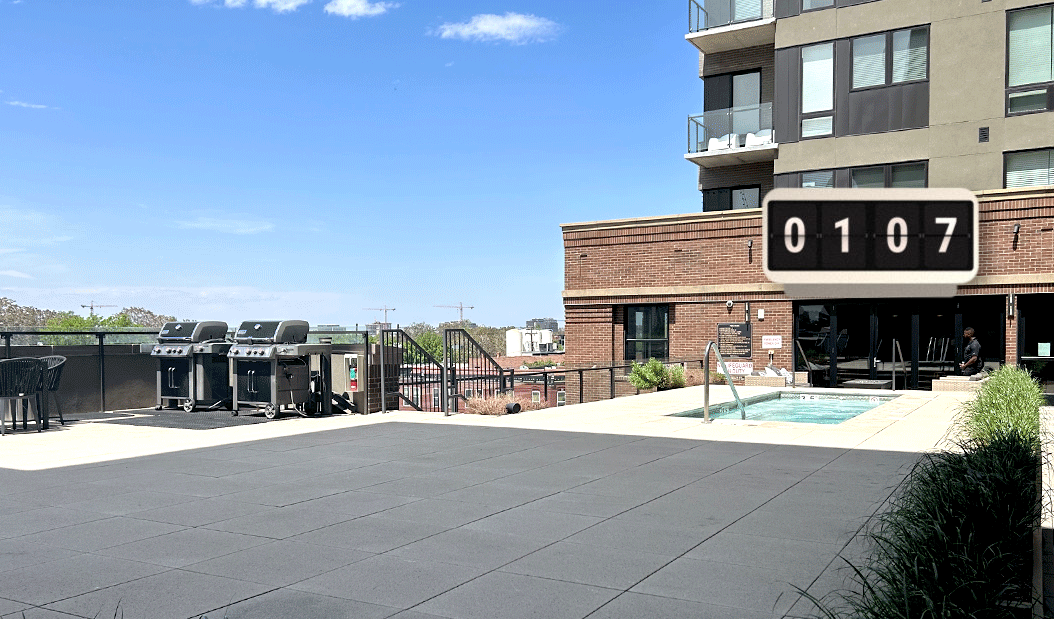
**1:07**
